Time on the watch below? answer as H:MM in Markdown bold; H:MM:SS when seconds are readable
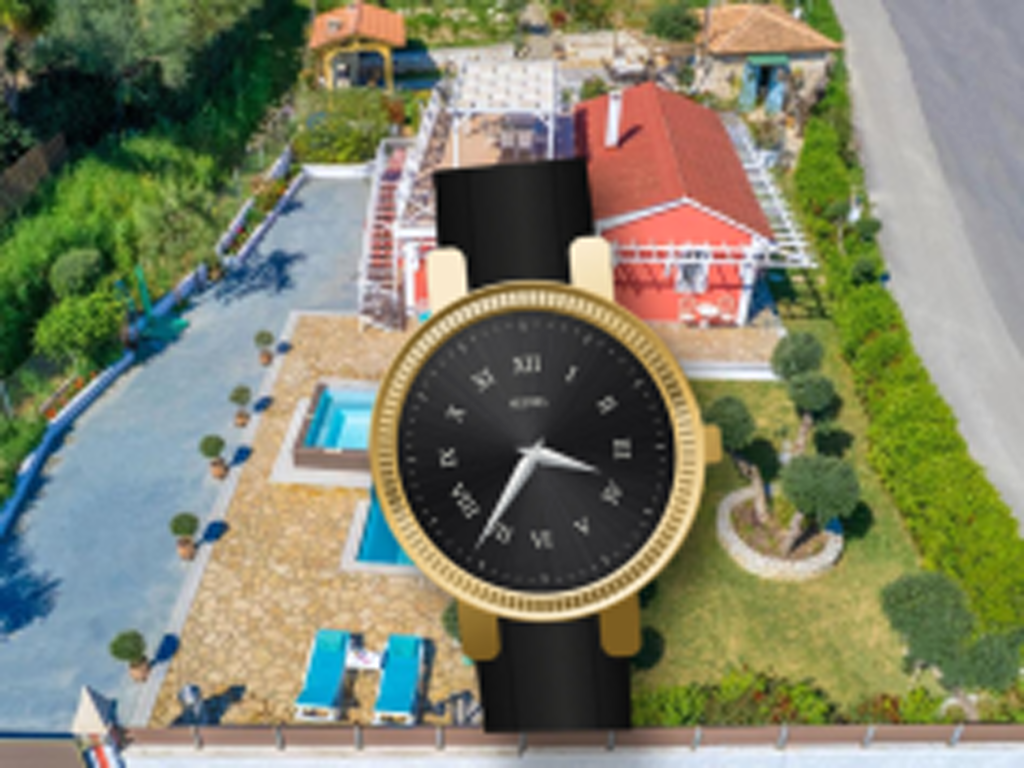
**3:36**
